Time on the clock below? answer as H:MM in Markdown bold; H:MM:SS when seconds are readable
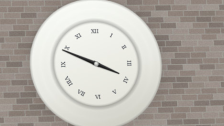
**3:49**
